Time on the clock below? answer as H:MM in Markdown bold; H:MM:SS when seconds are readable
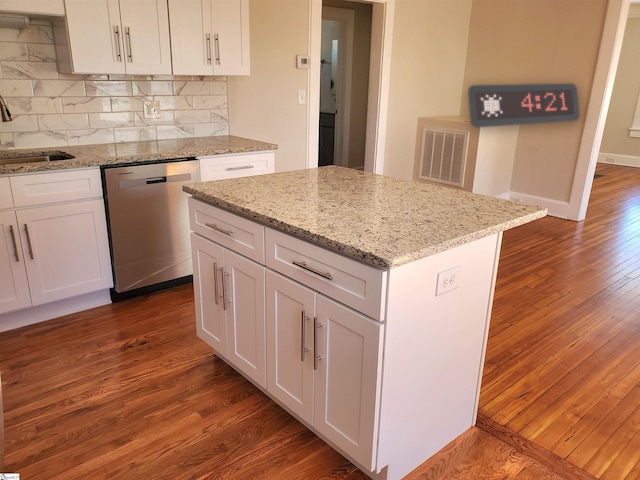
**4:21**
